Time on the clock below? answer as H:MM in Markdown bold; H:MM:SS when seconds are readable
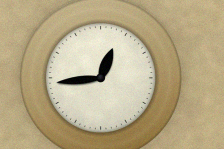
**12:44**
